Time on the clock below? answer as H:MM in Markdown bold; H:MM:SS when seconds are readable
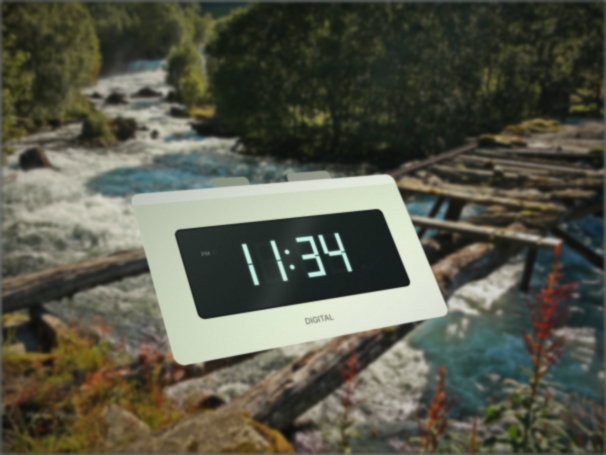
**11:34**
